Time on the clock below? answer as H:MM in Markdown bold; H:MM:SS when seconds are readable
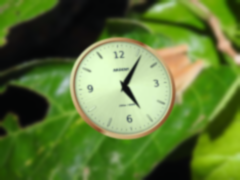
**5:06**
